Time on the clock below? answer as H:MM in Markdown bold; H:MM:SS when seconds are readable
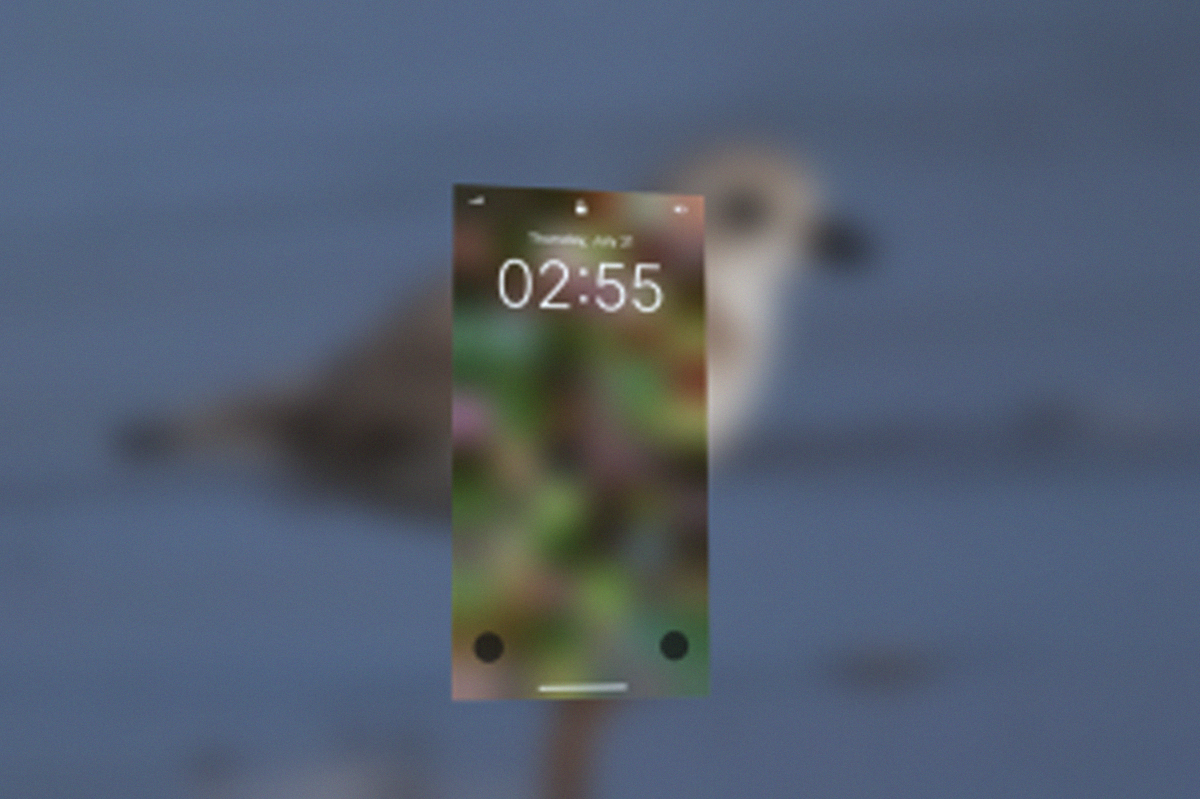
**2:55**
